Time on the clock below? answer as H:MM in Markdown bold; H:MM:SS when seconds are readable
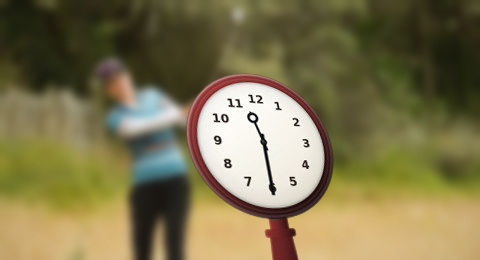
**11:30**
